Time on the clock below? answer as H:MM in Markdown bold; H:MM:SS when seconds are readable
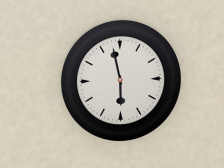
**5:58**
